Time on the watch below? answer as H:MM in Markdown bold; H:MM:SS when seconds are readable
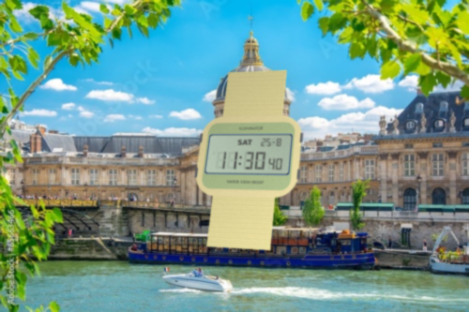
**11:30:40**
